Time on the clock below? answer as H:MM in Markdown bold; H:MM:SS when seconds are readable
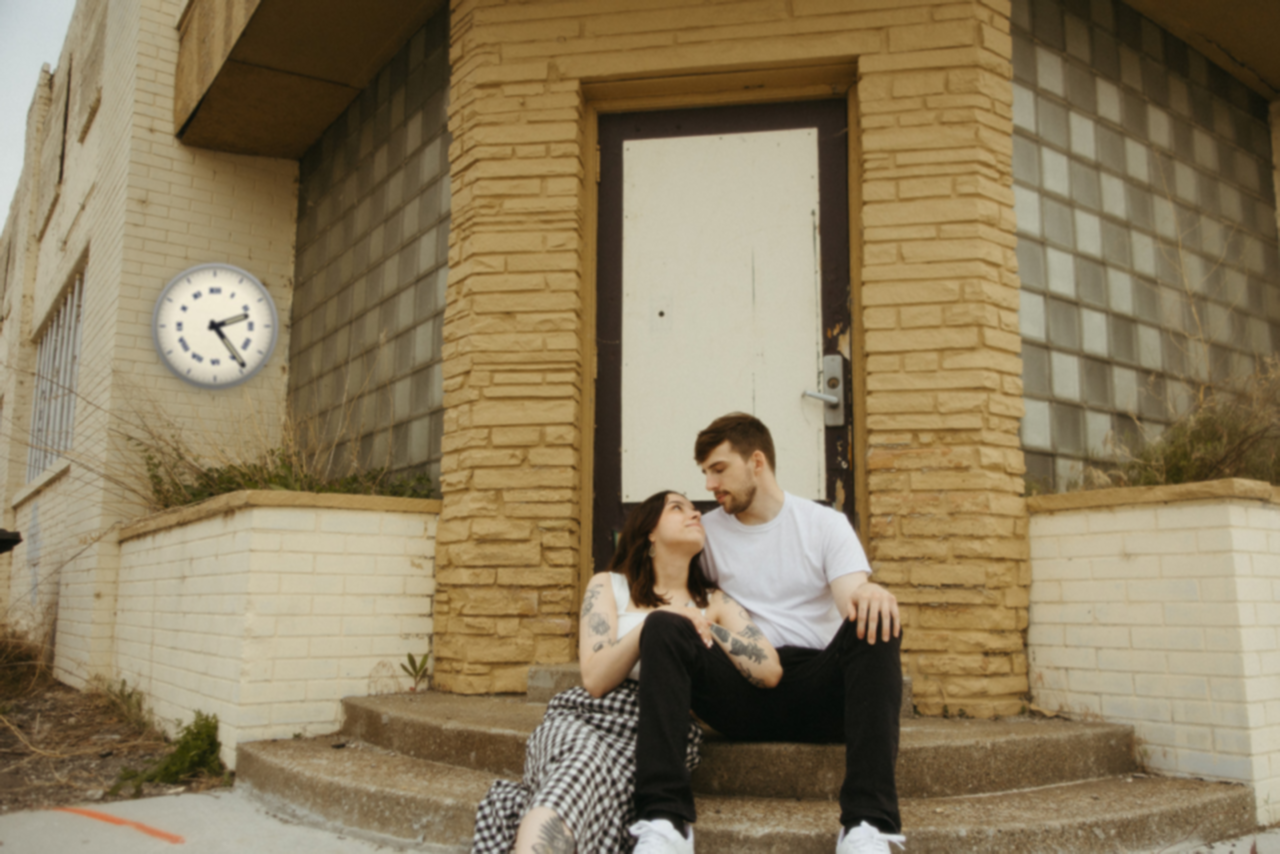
**2:24**
